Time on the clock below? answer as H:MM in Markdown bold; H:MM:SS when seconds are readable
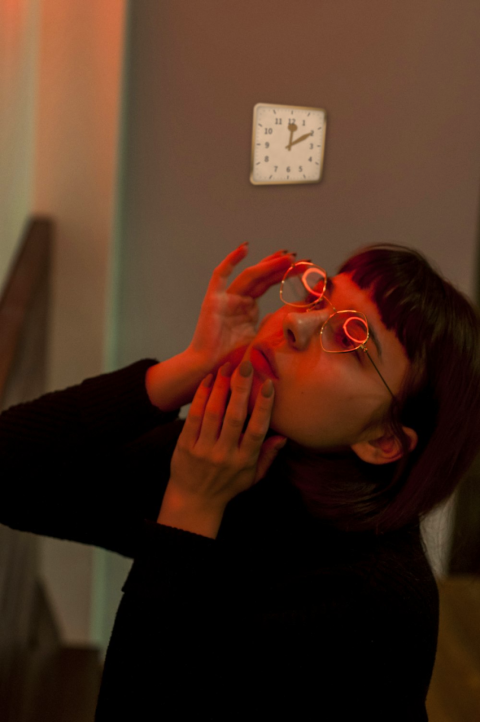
**12:10**
